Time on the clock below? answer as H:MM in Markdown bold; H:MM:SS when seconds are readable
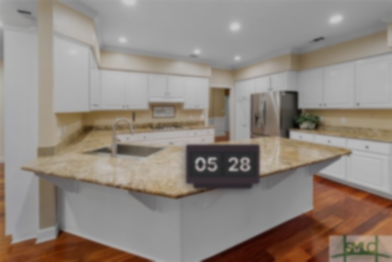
**5:28**
